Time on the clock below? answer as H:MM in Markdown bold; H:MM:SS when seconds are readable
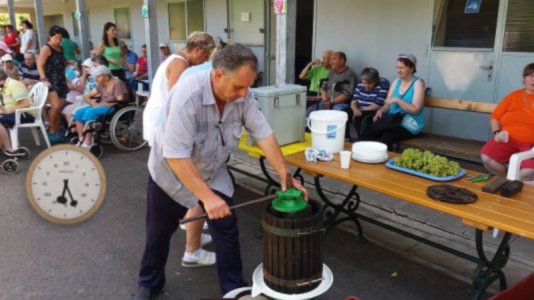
**6:26**
